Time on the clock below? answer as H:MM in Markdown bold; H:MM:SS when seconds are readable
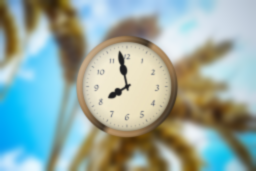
**7:58**
